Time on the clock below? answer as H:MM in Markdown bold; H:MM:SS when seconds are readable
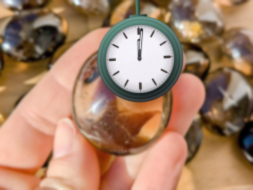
**12:01**
